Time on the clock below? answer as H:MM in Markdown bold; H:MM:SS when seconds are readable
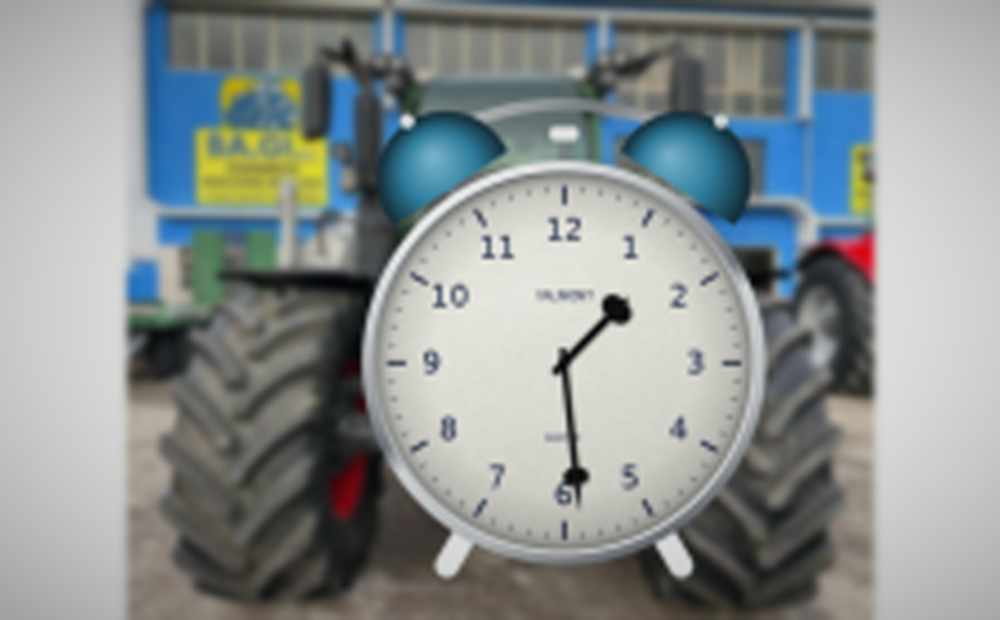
**1:29**
